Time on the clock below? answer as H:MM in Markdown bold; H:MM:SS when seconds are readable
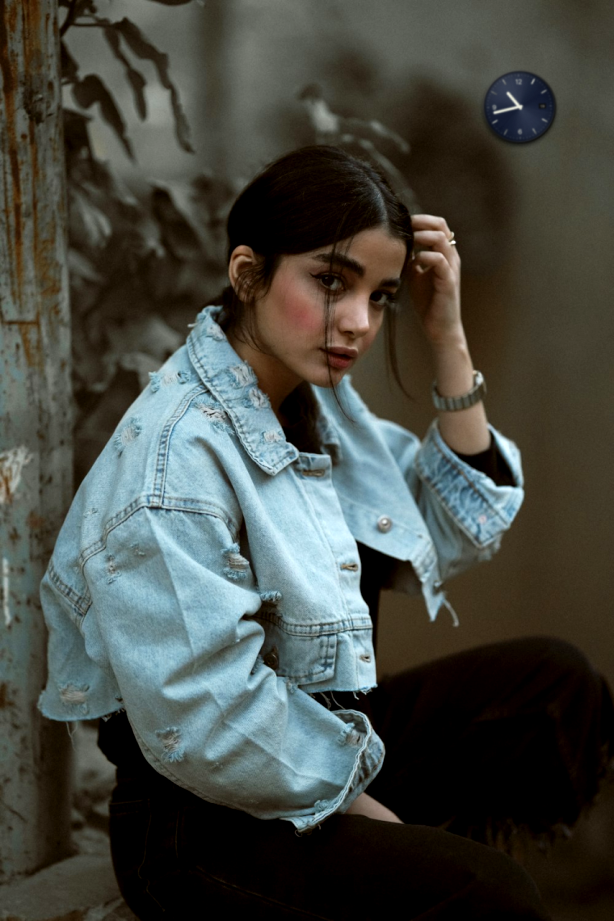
**10:43**
